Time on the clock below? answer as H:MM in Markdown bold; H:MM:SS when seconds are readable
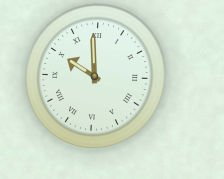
**9:59**
